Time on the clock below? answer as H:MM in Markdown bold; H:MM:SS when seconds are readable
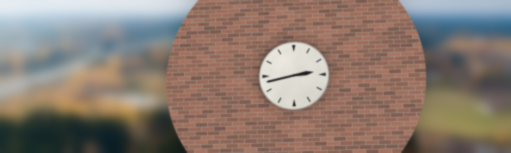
**2:43**
